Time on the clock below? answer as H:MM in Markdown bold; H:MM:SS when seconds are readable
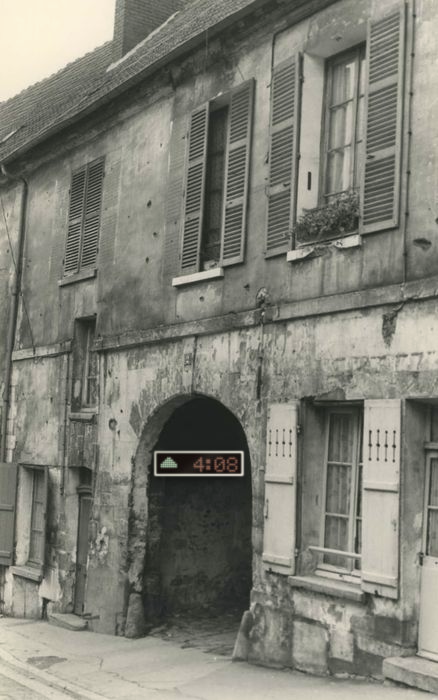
**4:08**
